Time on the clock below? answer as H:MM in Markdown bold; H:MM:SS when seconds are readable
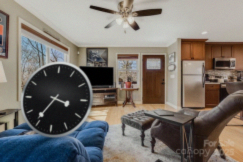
**3:36**
